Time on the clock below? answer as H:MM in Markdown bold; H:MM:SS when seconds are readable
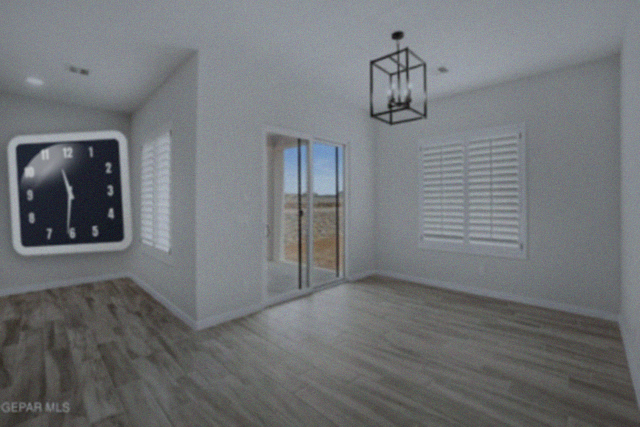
**11:31**
